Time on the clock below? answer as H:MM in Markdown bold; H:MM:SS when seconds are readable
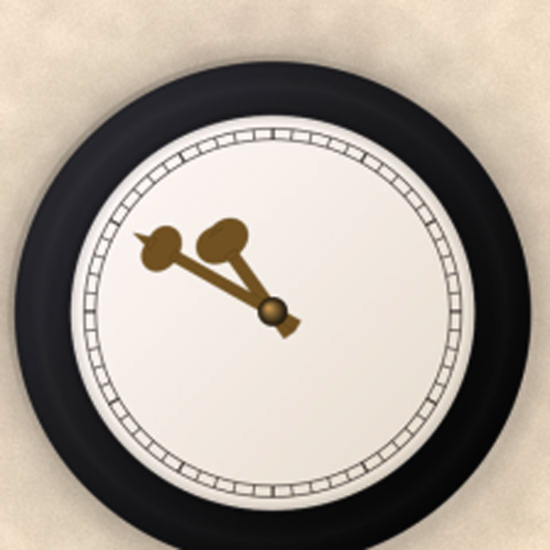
**10:50**
